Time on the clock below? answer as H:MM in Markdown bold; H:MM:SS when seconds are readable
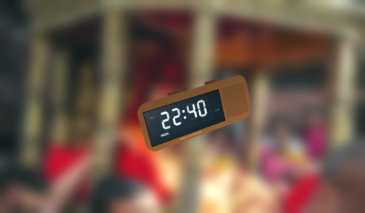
**22:40**
